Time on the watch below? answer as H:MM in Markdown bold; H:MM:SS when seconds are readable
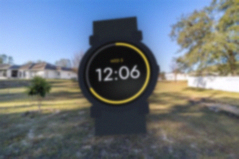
**12:06**
